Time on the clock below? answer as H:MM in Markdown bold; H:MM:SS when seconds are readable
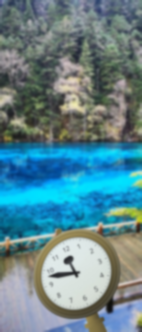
**11:48**
